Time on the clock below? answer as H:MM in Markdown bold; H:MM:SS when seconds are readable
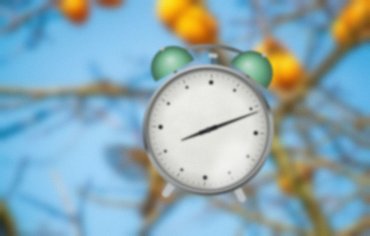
**8:11**
